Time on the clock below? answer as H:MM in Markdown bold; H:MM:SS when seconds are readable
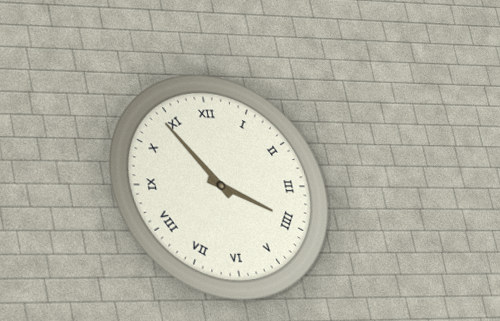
**3:54**
